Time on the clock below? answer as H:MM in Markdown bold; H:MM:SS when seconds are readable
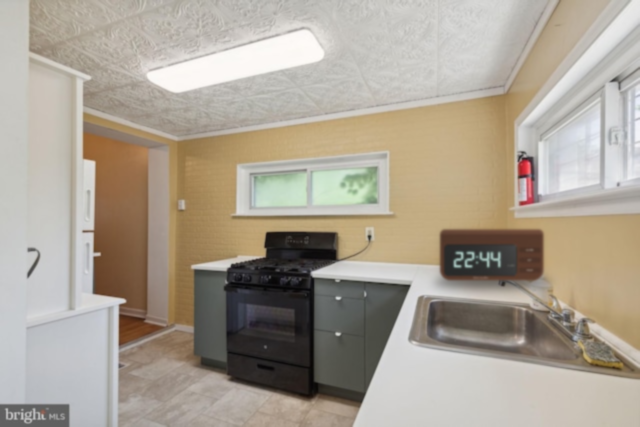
**22:44**
